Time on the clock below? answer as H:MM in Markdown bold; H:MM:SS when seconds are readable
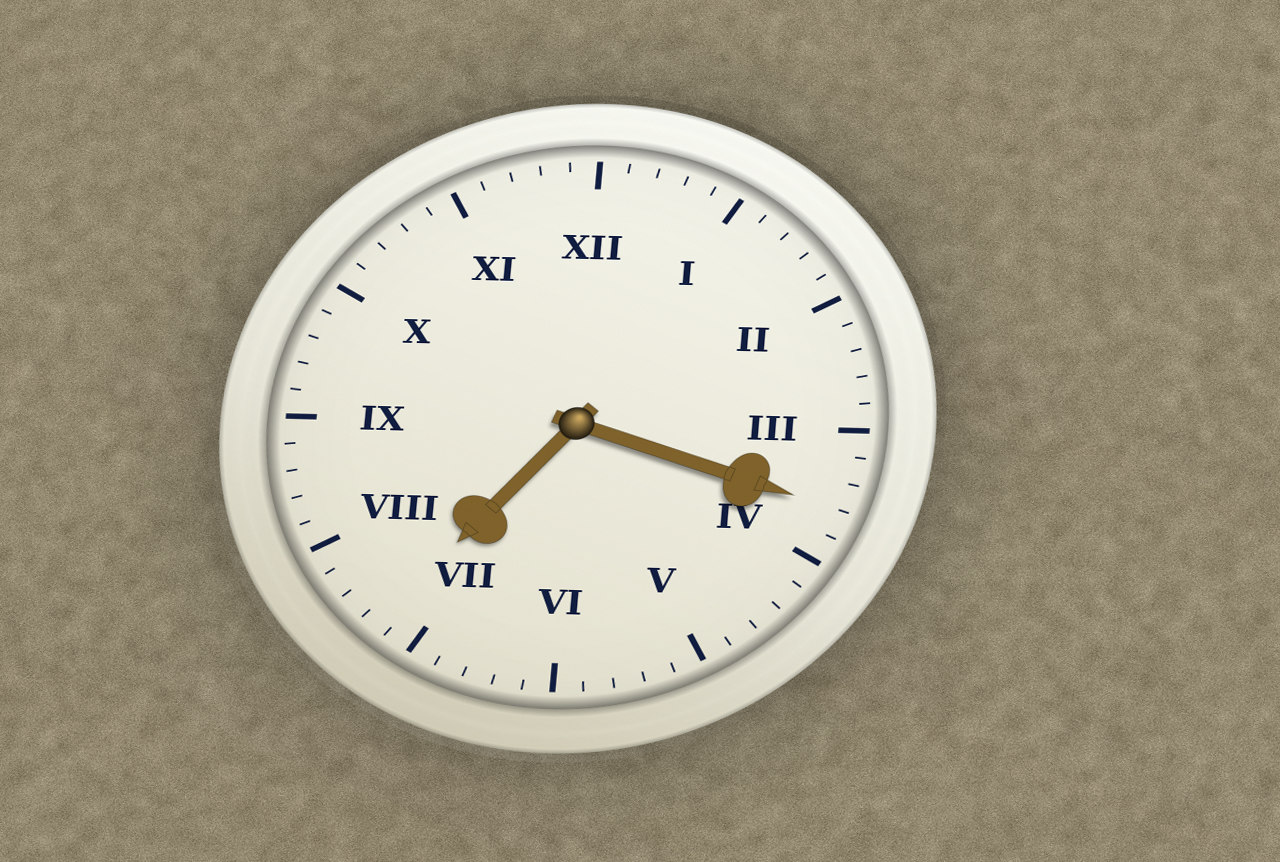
**7:18**
